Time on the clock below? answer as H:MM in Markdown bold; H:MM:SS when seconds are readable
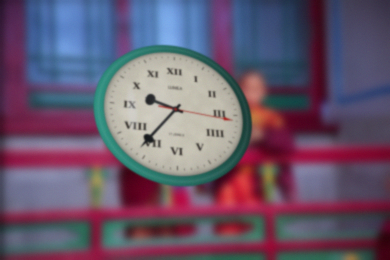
**9:36:16**
